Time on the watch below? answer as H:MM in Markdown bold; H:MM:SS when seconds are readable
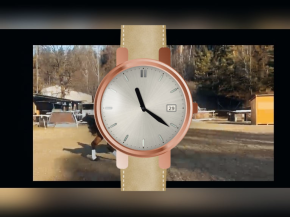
**11:21**
